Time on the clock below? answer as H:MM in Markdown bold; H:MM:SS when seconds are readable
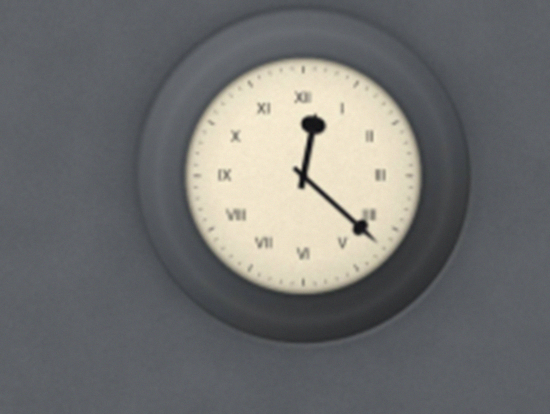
**12:22**
